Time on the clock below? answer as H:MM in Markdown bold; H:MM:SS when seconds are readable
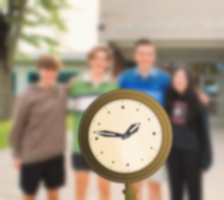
**1:47**
